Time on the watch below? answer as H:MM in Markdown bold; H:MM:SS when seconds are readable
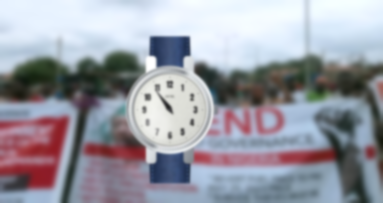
**10:54**
